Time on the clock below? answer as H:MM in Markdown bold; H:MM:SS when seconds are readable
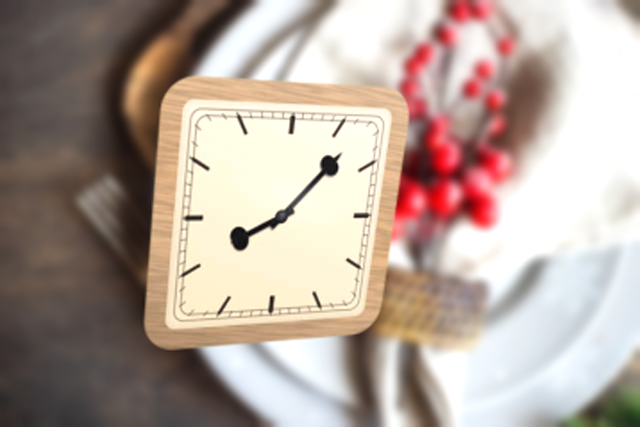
**8:07**
